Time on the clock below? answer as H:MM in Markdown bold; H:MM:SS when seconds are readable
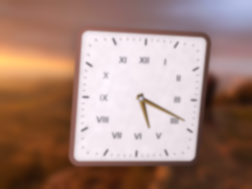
**5:19**
